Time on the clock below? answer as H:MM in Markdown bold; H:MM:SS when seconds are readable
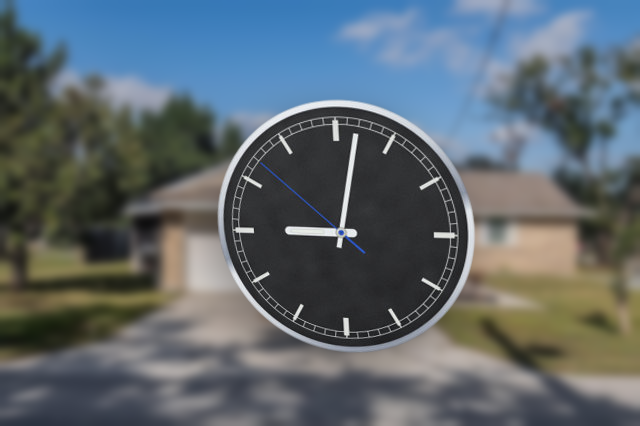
**9:01:52**
